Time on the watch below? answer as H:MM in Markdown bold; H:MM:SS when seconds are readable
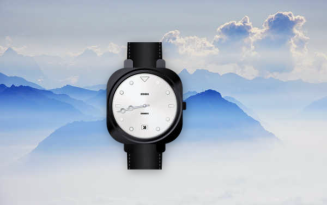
**8:43**
